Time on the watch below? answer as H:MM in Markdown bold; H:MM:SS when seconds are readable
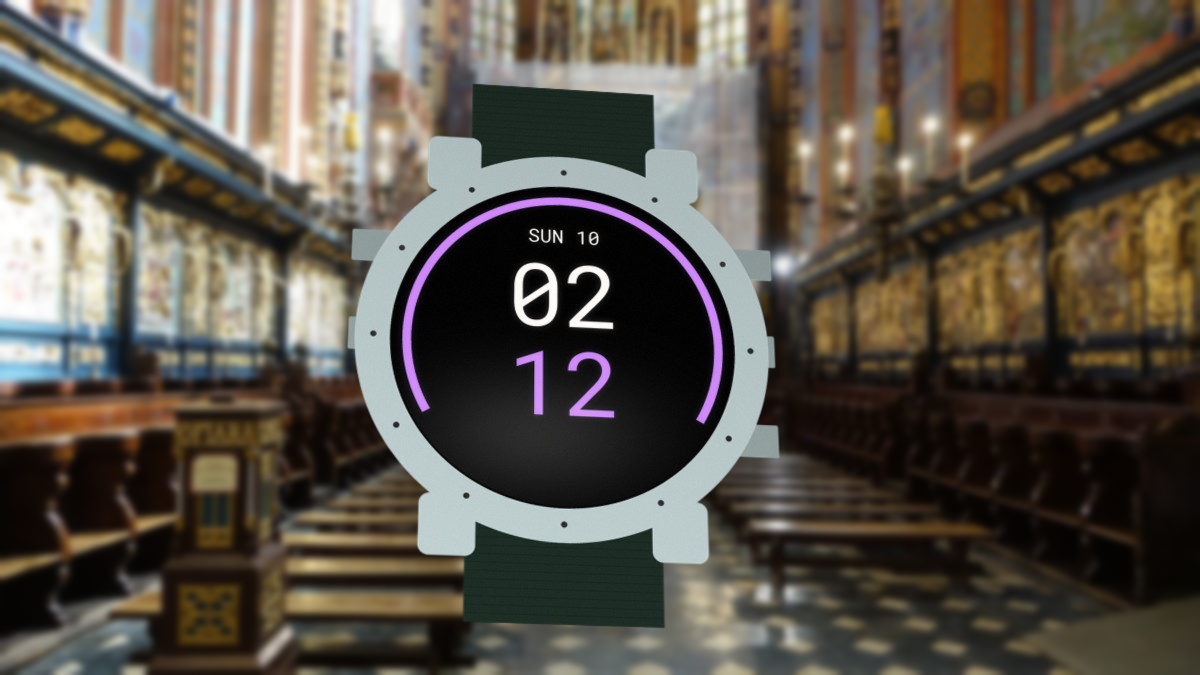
**2:12**
